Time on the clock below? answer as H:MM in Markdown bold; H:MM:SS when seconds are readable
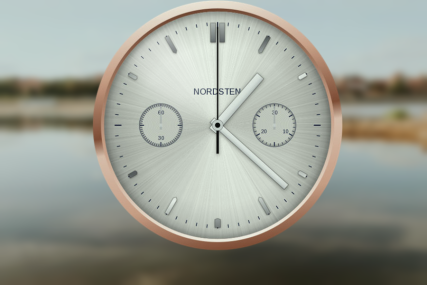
**1:22**
